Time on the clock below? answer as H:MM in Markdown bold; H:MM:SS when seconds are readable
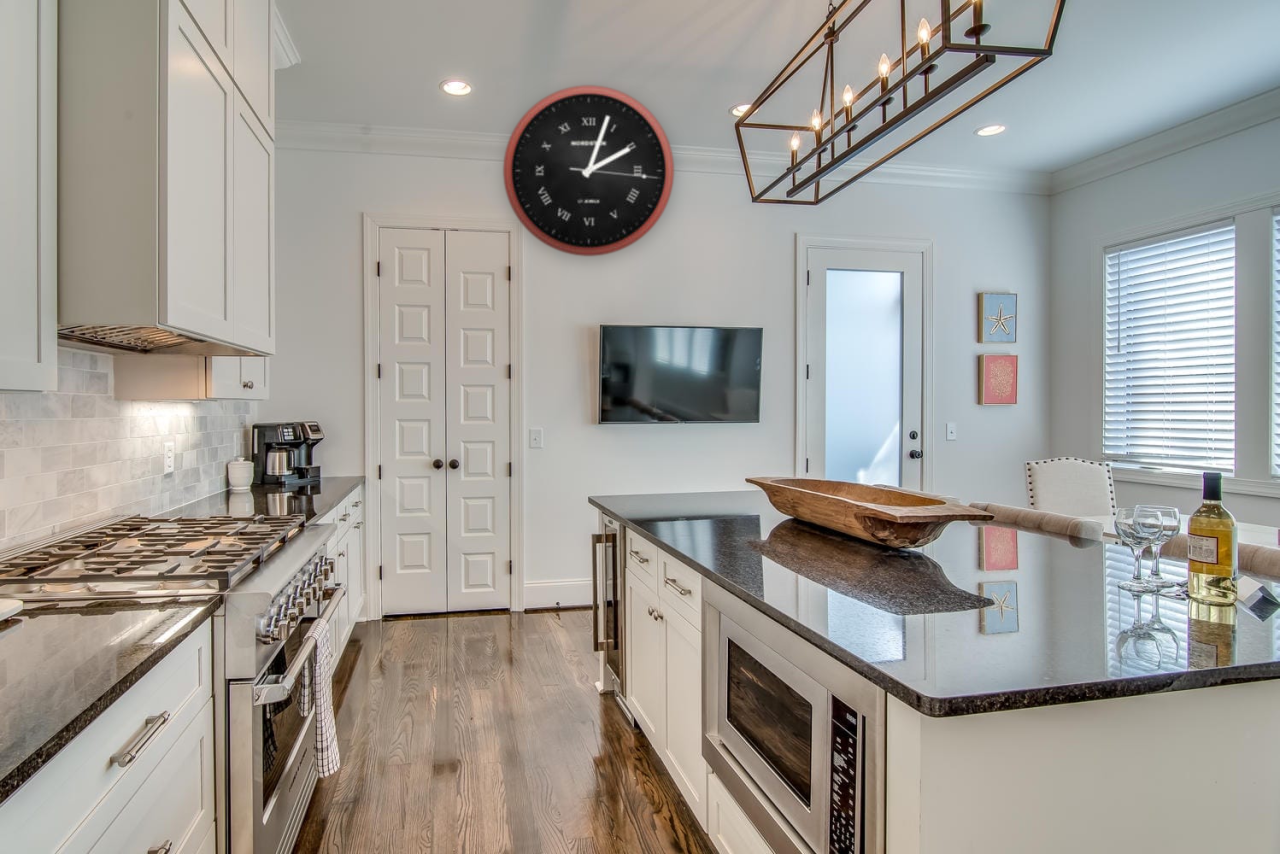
**2:03:16**
